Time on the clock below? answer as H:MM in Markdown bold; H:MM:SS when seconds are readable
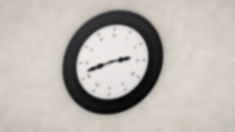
**2:42**
